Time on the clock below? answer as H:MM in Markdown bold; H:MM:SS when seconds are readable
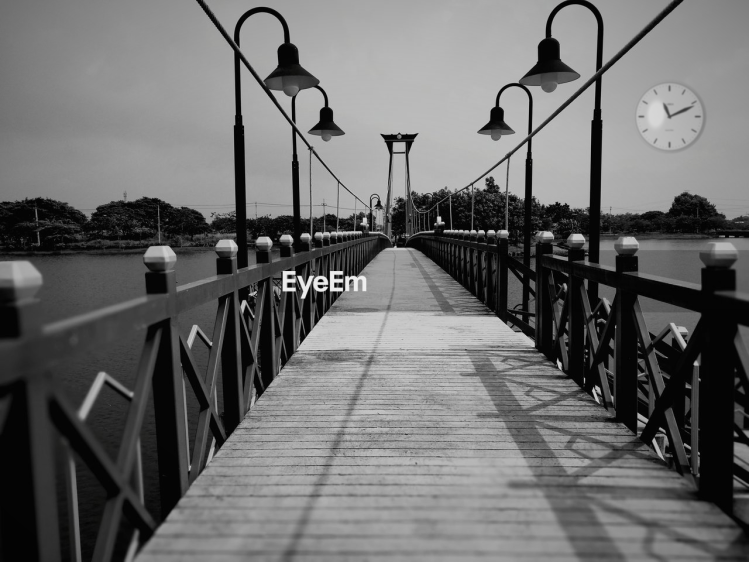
**11:11**
